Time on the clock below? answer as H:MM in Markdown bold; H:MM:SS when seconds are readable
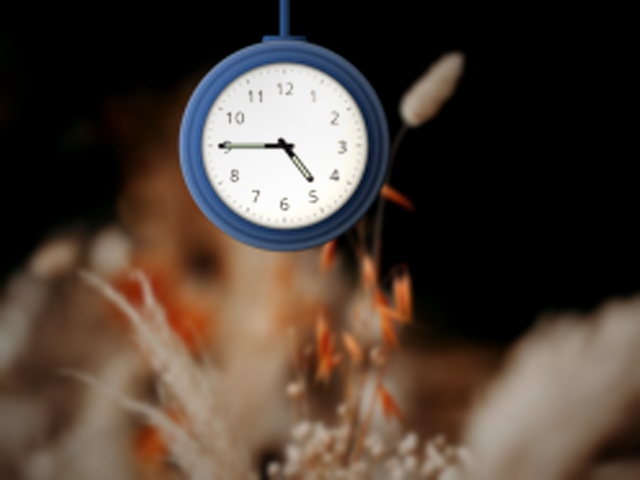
**4:45**
